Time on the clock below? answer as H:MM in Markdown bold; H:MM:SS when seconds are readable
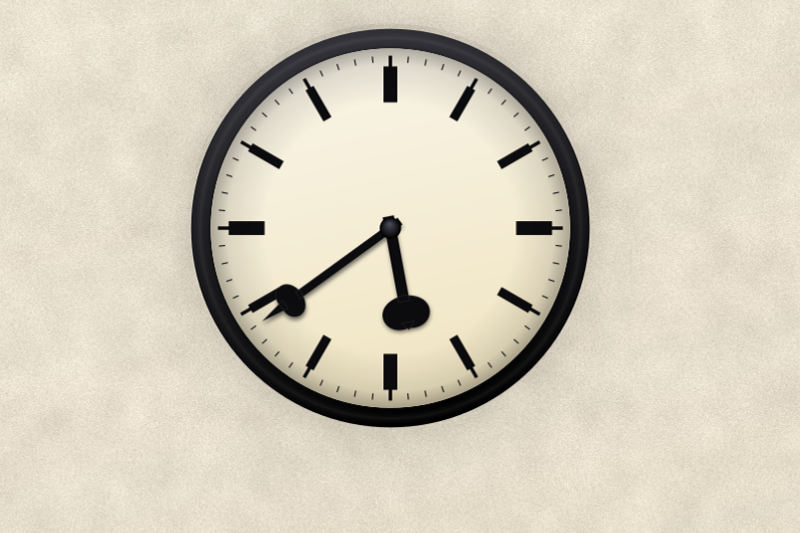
**5:39**
